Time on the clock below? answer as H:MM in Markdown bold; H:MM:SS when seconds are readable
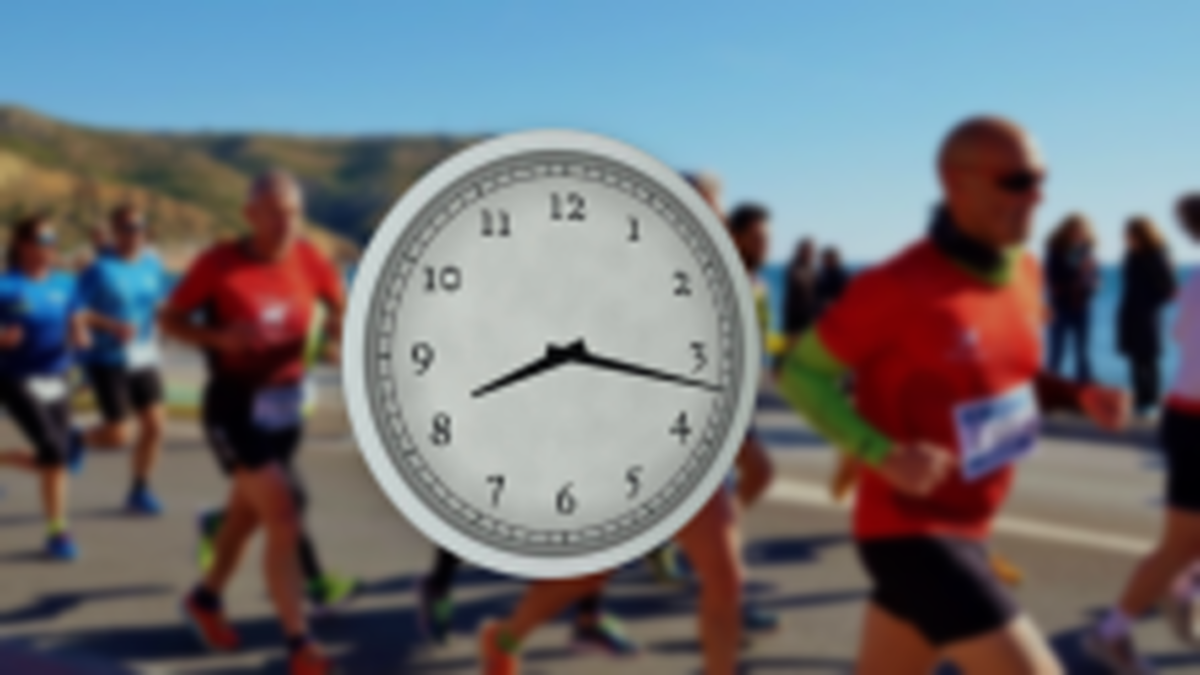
**8:17**
